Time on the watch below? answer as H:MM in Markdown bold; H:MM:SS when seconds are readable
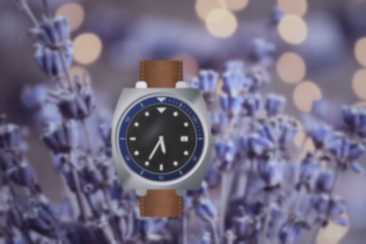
**5:35**
